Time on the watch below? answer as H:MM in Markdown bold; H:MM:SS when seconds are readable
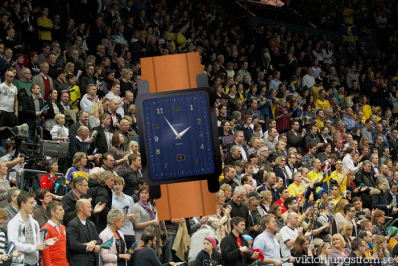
**1:55**
